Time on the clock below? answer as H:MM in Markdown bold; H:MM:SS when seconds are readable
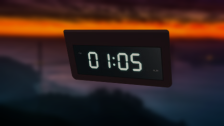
**1:05**
